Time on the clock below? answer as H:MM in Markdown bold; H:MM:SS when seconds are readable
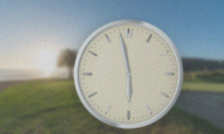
**5:58**
